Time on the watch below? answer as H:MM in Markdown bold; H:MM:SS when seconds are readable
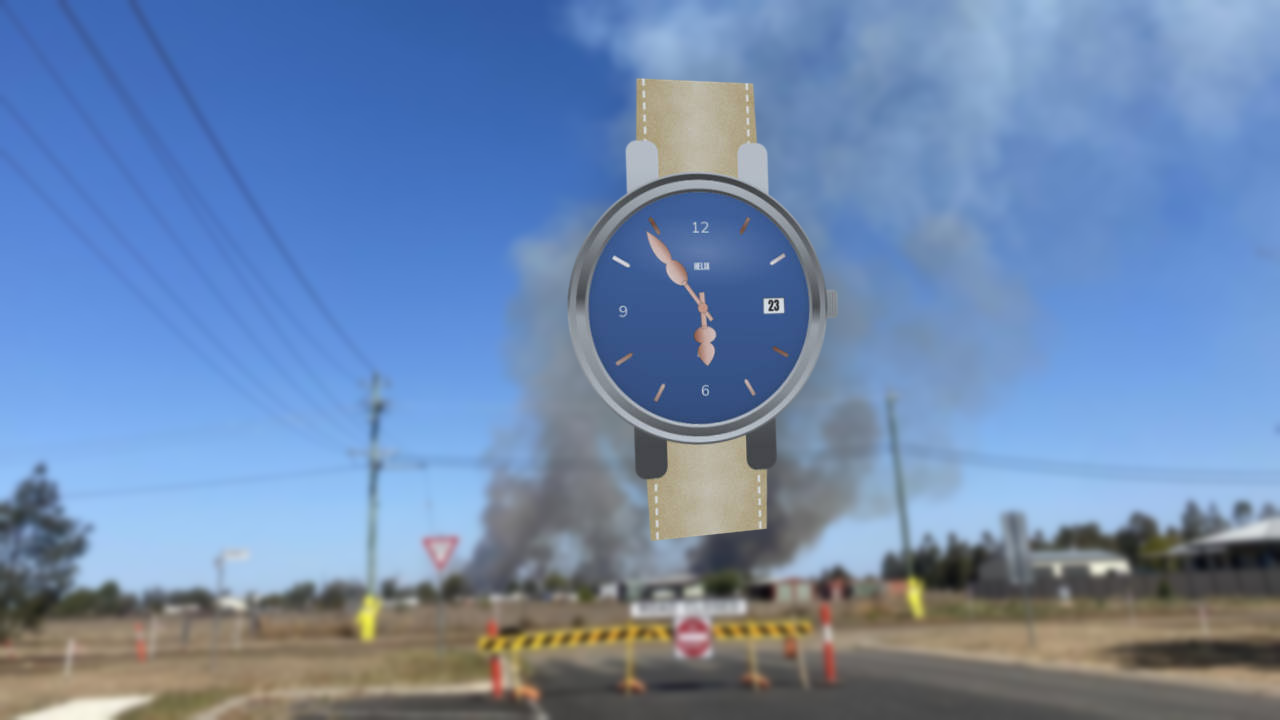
**5:54**
